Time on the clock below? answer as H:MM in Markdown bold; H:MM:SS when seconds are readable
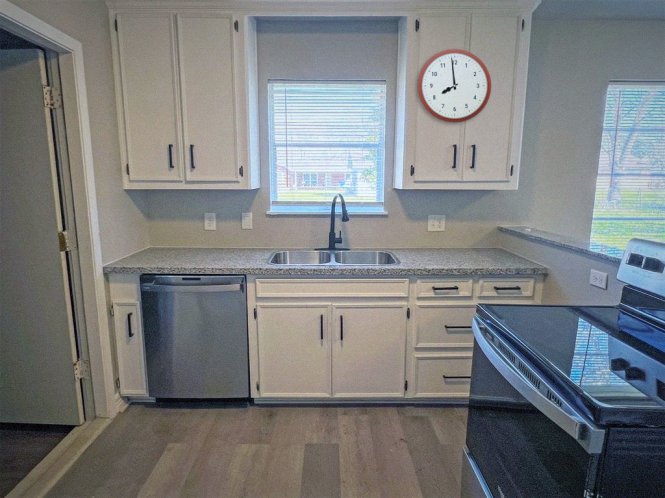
**7:59**
